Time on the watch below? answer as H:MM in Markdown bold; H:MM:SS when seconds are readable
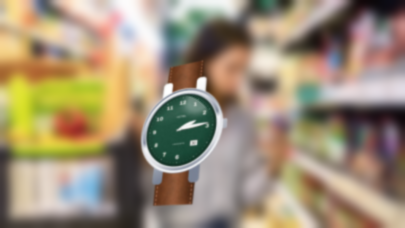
**2:14**
